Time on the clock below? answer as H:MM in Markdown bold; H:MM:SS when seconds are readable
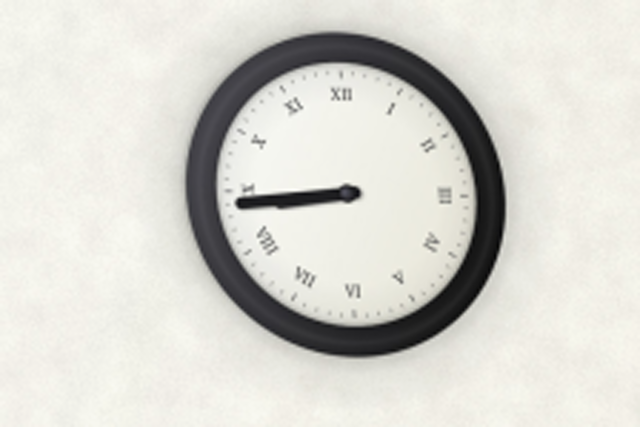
**8:44**
